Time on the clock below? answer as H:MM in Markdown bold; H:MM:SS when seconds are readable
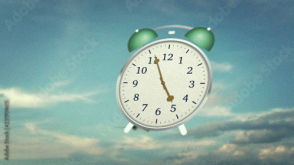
**4:56**
